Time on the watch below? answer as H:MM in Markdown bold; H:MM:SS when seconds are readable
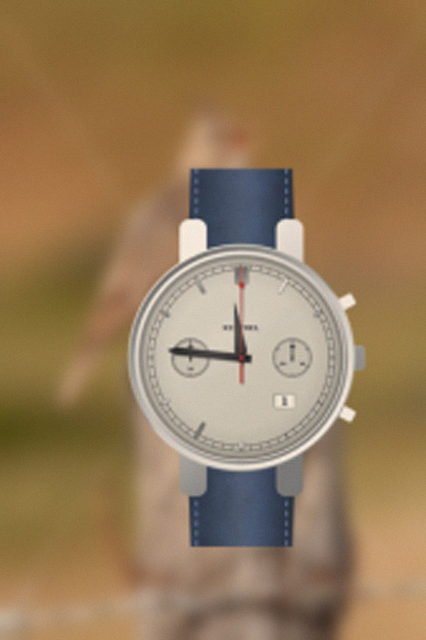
**11:46**
